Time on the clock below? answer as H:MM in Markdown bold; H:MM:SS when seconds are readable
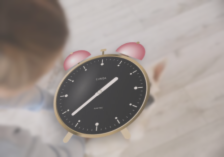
**1:38**
